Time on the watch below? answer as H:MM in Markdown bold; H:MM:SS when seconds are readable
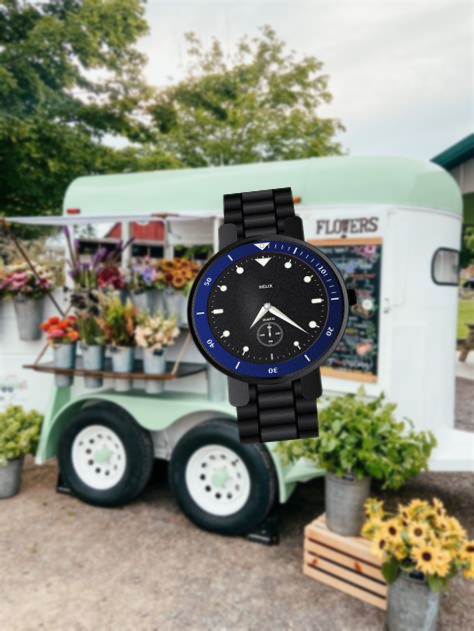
**7:22**
